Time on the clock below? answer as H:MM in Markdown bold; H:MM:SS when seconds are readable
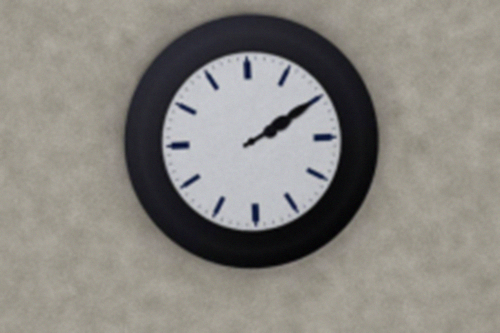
**2:10**
